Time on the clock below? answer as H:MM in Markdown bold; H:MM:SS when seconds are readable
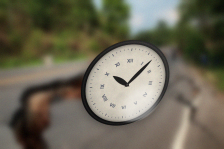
**10:07**
